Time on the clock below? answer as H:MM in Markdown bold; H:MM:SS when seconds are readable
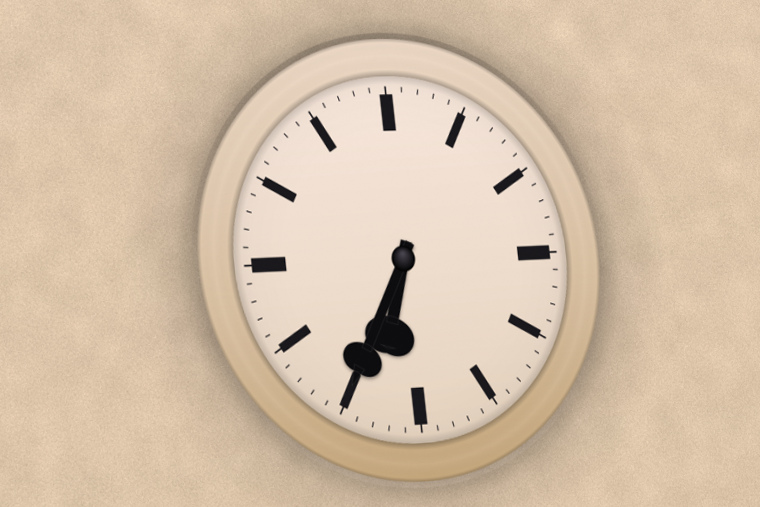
**6:35**
